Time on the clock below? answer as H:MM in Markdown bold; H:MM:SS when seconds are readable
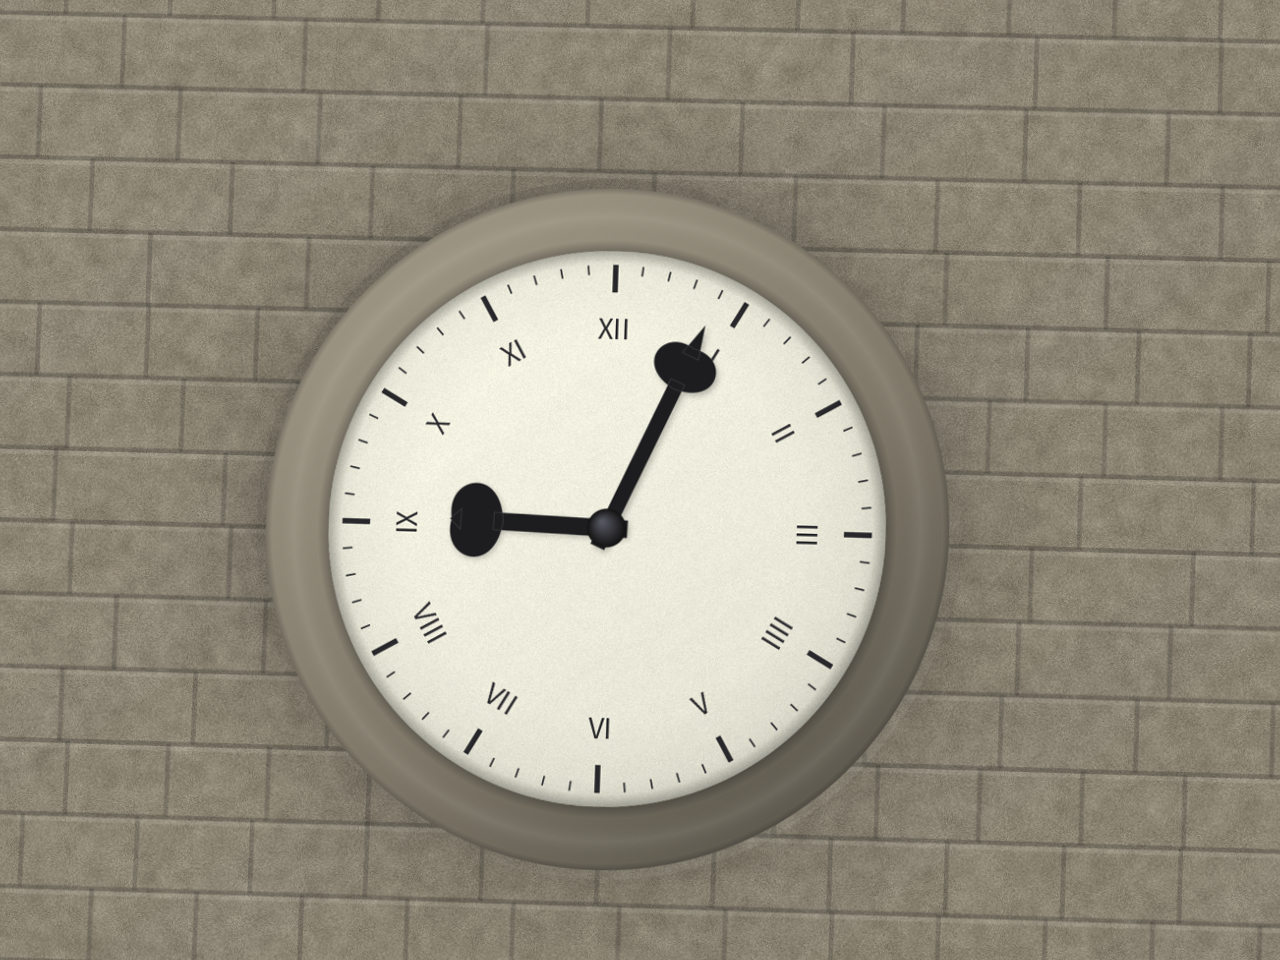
**9:04**
